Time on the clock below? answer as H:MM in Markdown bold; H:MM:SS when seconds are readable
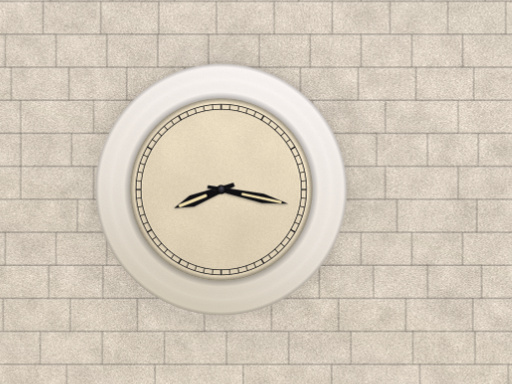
**8:17**
